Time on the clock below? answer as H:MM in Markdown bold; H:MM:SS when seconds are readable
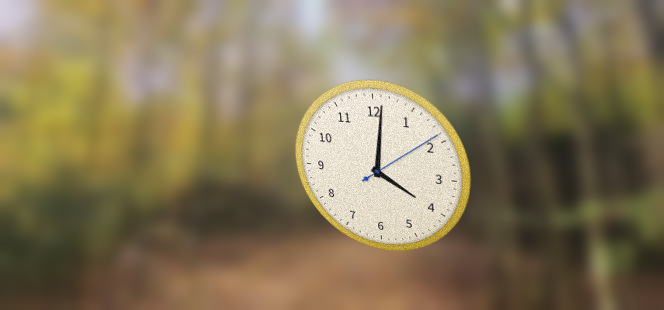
**4:01:09**
